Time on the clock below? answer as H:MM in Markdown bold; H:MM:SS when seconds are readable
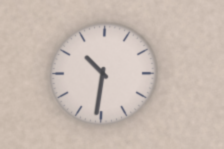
**10:31**
